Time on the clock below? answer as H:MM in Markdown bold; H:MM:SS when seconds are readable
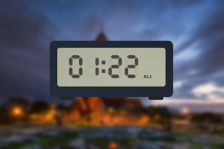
**1:22**
